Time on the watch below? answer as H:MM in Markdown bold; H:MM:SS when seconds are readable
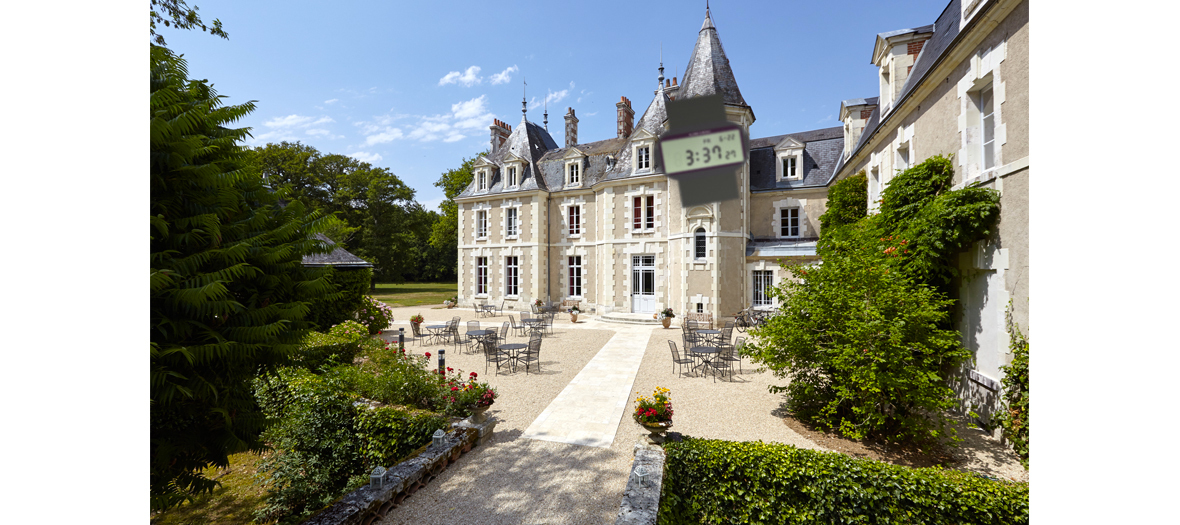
**3:37**
